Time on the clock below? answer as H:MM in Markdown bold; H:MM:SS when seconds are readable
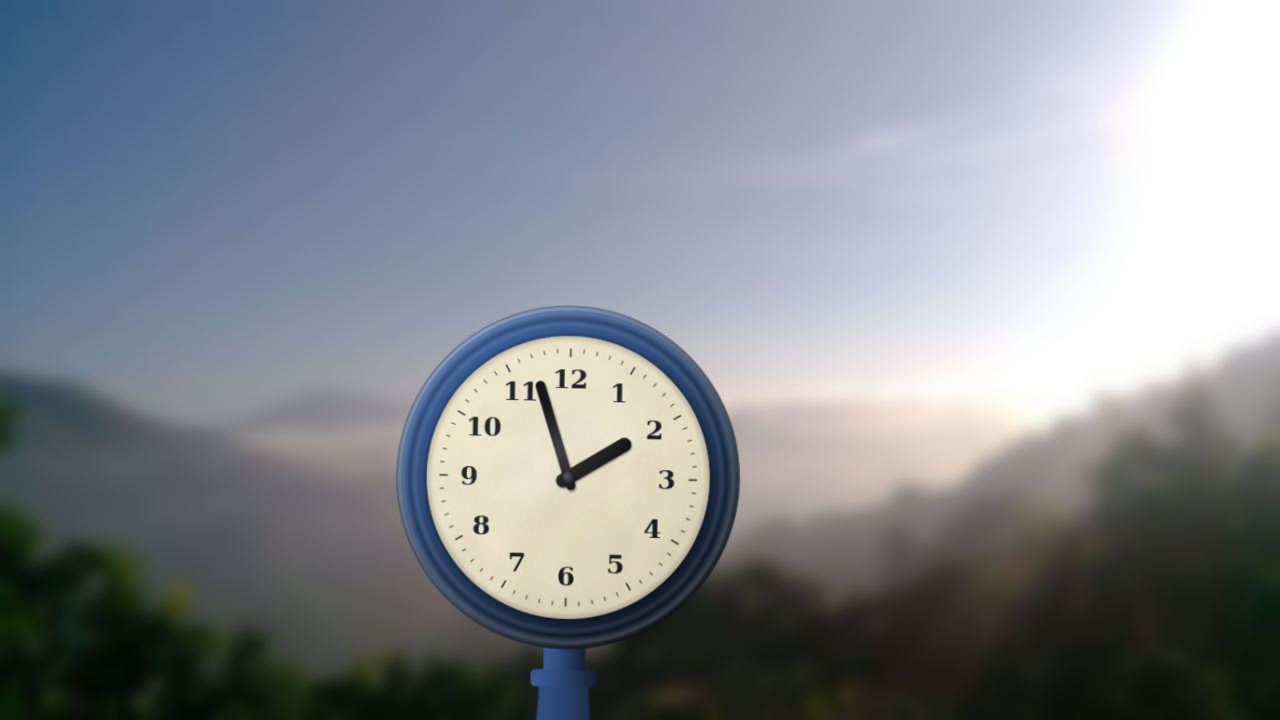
**1:57**
